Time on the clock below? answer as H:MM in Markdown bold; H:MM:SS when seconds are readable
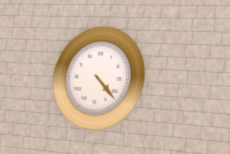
**4:22**
